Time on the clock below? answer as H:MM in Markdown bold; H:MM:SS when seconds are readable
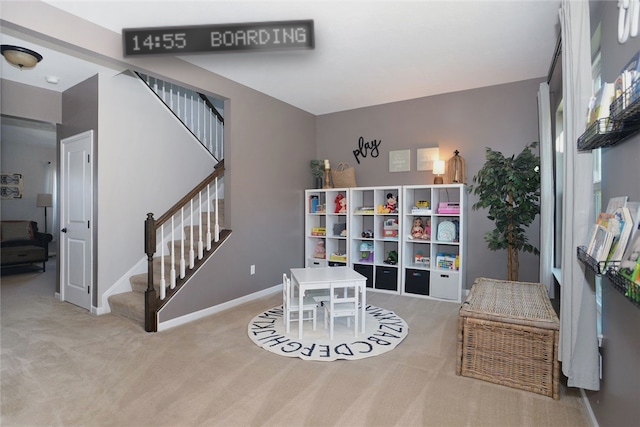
**14:55**
